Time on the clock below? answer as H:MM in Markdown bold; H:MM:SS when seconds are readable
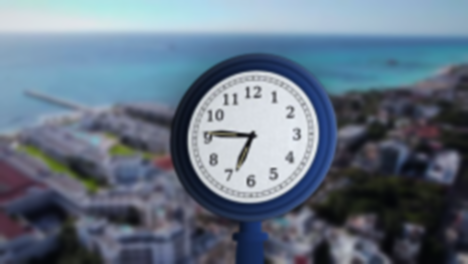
**6:46**
